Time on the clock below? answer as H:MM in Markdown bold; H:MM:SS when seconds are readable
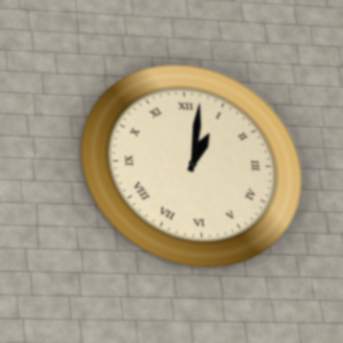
**1:02**
